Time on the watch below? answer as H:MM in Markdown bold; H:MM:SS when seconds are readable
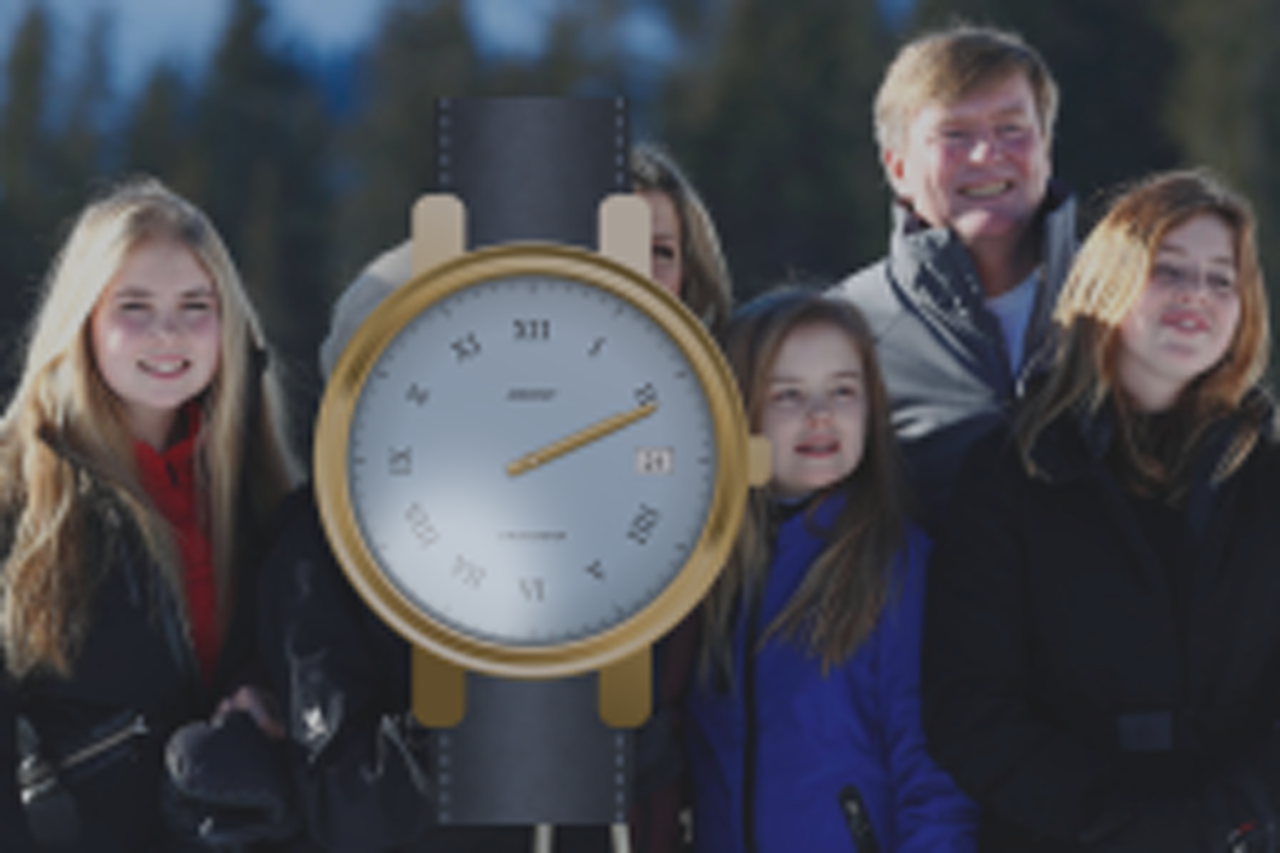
**2:11**
